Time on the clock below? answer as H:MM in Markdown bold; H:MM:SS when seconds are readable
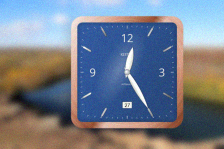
**12:25**
